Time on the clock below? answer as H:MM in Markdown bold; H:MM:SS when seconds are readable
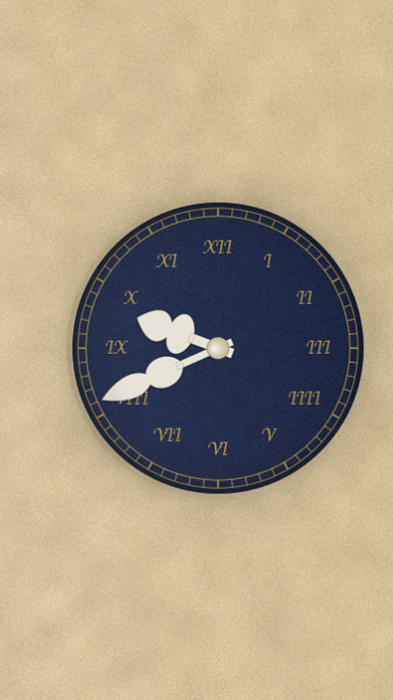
**9:41**
